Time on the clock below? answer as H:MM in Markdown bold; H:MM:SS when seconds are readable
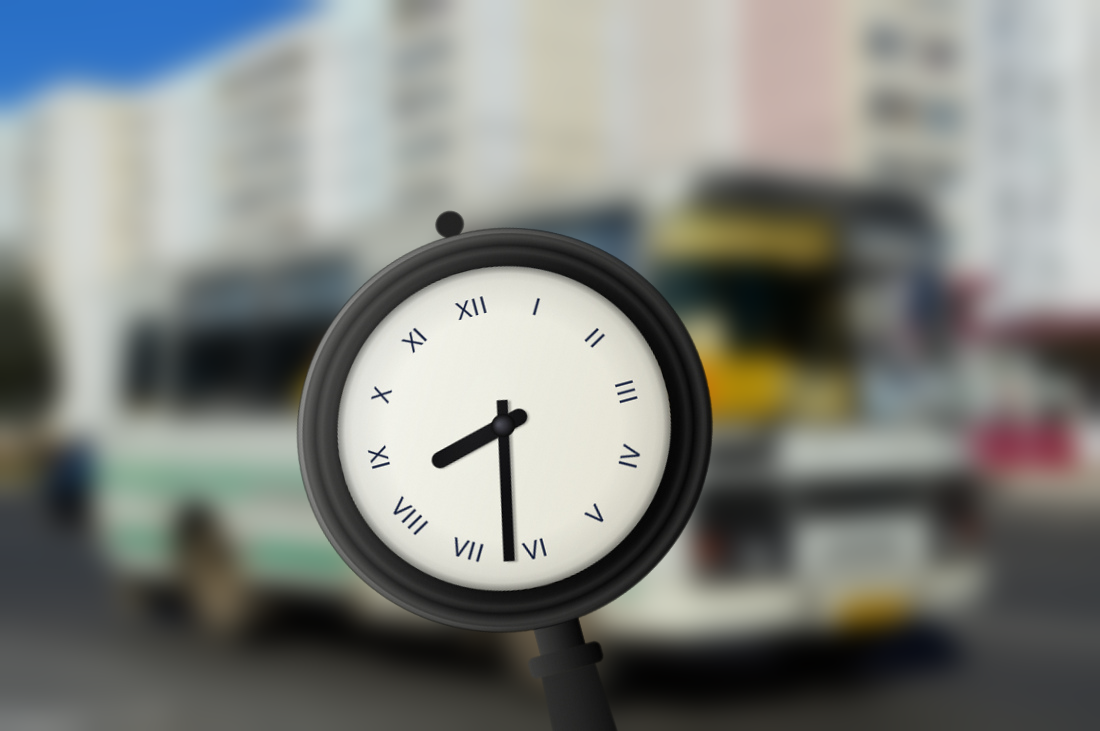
**8:32**
